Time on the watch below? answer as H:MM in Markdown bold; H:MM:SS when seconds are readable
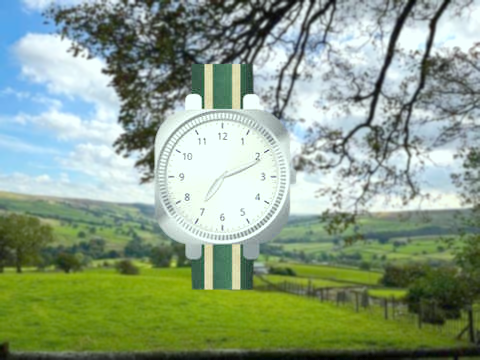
**7:11**
